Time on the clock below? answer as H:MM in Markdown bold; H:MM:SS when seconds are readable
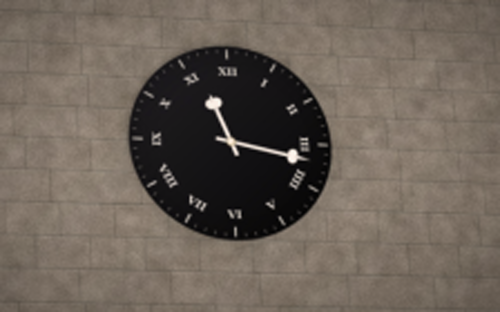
**11:17**
